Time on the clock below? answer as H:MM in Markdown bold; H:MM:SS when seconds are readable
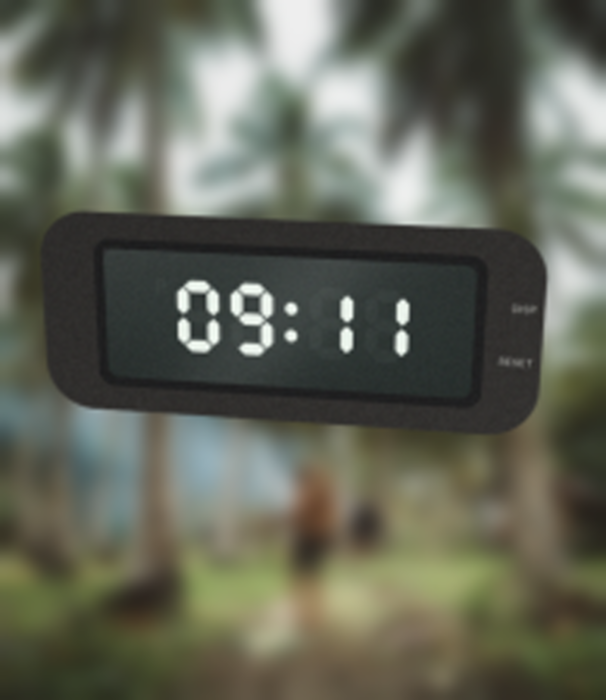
**9:11**
